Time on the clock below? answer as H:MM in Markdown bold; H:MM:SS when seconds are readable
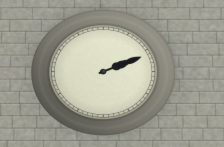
**2:11**
